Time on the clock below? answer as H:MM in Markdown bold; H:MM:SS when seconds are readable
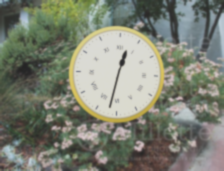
**12:32**
